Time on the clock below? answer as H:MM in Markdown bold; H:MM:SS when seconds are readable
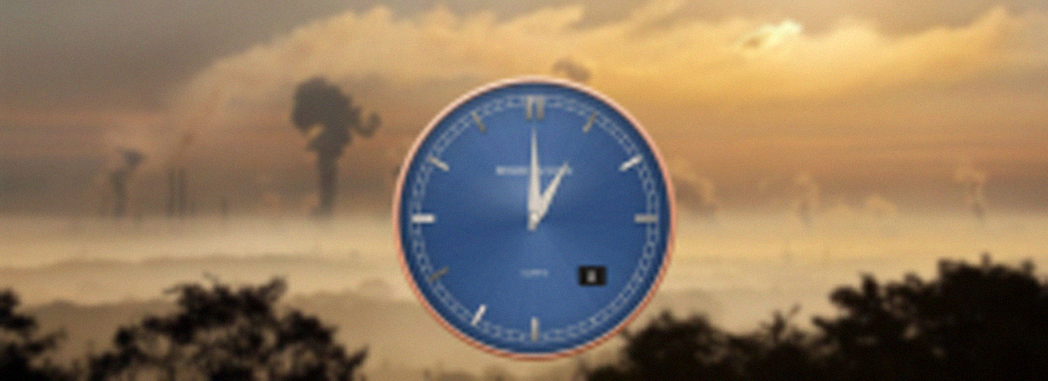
**1:00**
